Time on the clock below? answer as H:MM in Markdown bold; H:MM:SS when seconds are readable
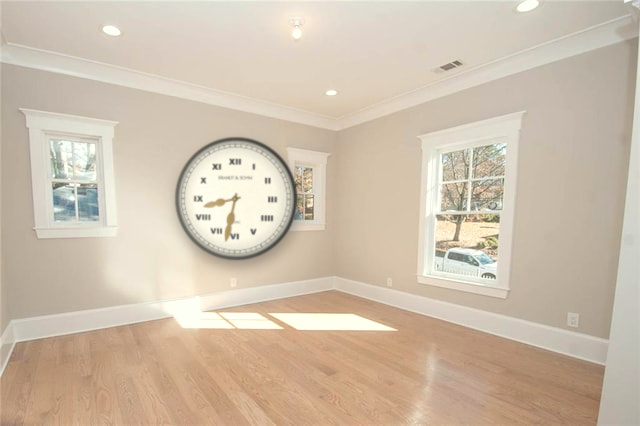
**8:32**
